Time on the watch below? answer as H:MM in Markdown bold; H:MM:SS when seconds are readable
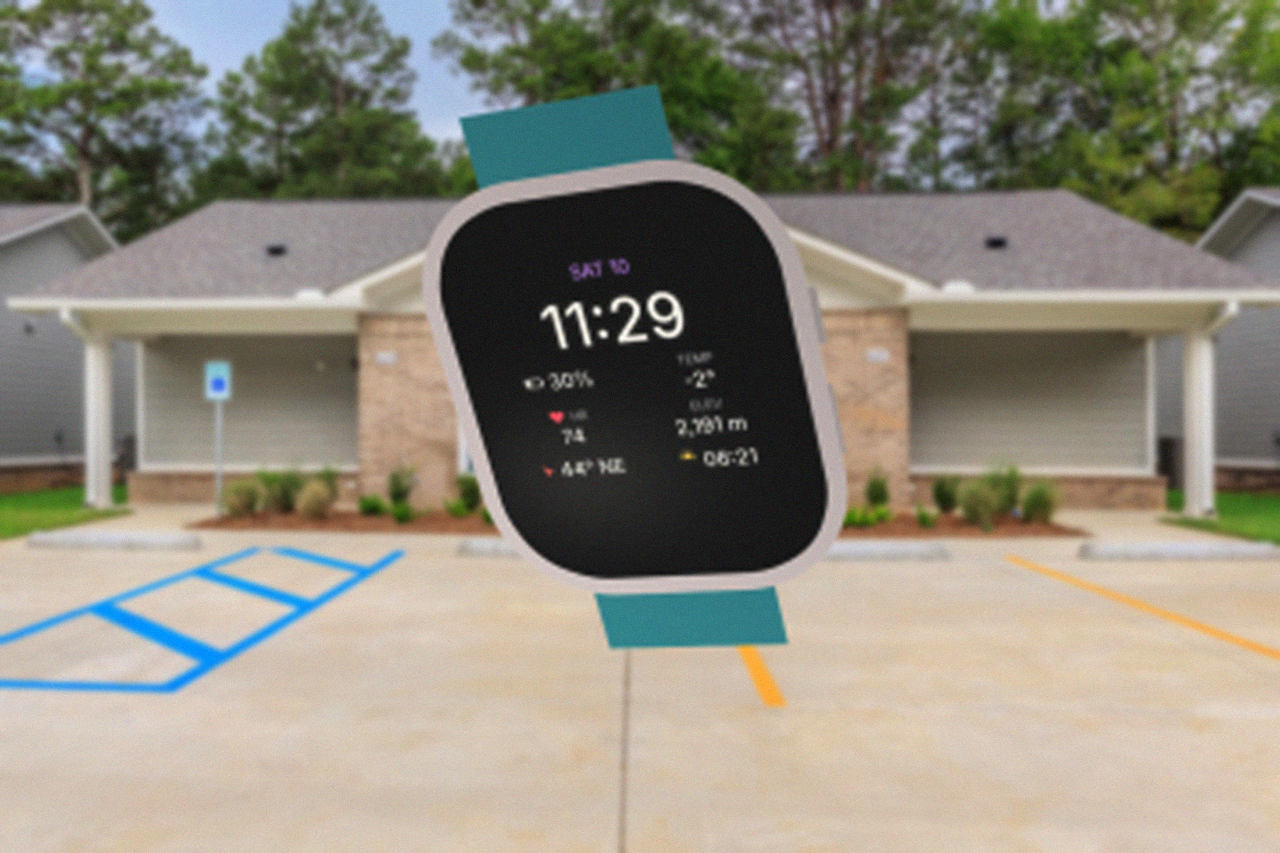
**11:29**
